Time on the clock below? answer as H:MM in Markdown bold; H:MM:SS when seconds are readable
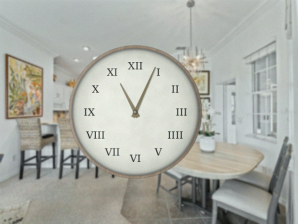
**11:04**
